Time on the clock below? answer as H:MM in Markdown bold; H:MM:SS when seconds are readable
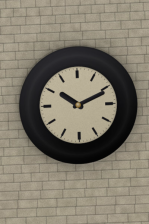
**10:11**
